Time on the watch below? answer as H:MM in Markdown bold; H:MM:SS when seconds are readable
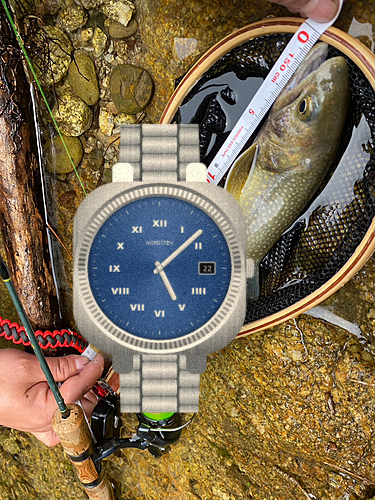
**5:08**
